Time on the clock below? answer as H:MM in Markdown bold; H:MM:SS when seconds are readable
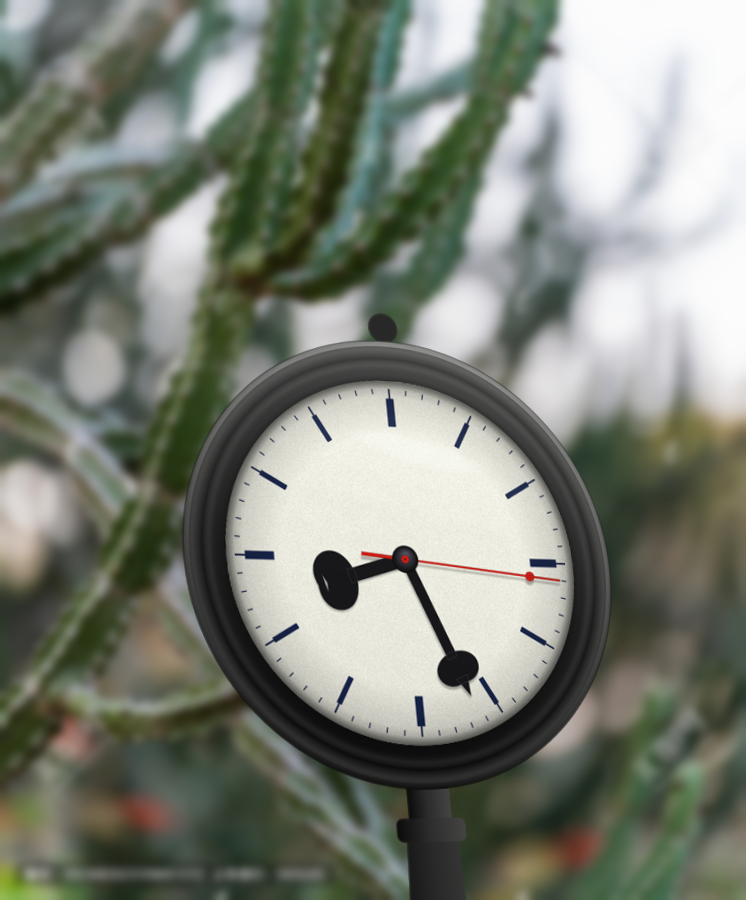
**8:26:16**
